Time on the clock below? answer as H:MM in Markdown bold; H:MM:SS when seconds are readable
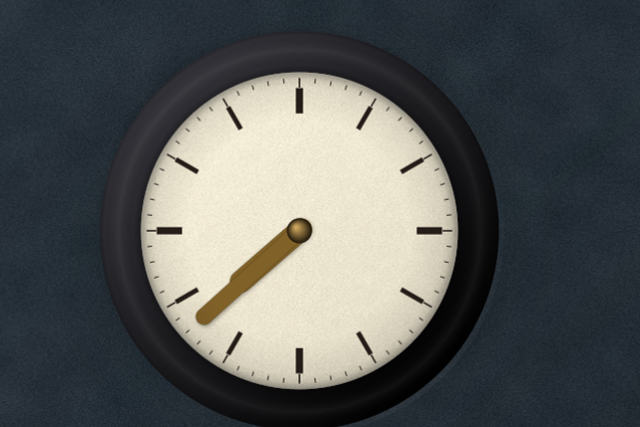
**7:38**
